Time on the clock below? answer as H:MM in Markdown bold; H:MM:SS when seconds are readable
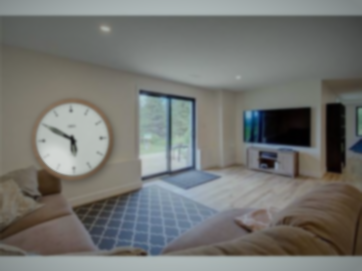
**5:50**
